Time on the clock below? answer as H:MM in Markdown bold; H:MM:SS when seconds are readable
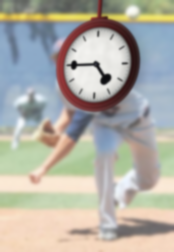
**4:45**
